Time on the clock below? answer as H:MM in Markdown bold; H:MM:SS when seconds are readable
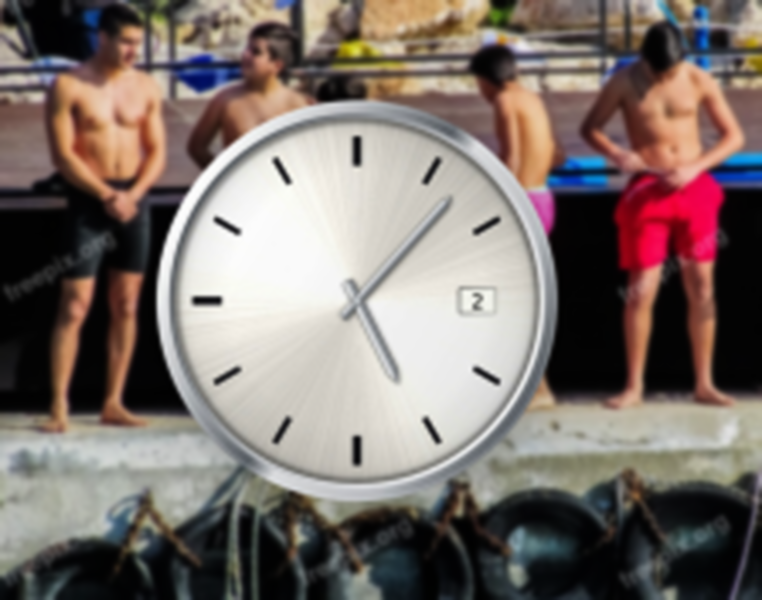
**5:07**
